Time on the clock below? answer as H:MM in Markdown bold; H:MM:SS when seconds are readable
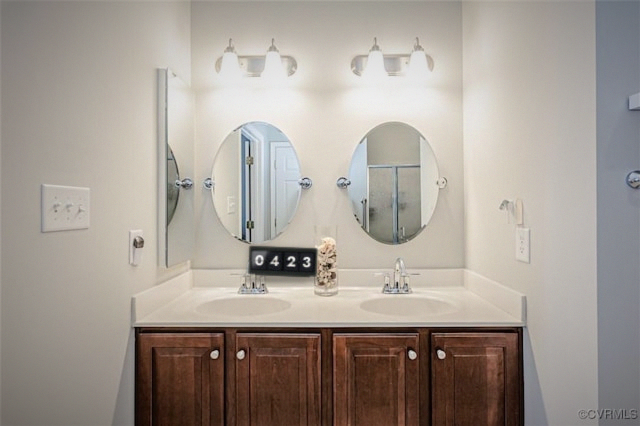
**4:23**
